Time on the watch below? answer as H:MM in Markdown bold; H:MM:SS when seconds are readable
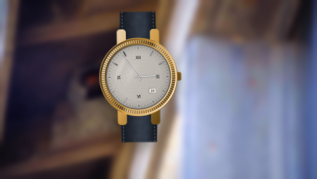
**2:54**
